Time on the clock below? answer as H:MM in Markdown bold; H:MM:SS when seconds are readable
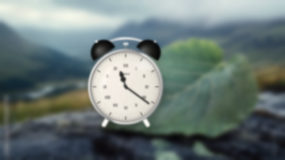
**11:21**
